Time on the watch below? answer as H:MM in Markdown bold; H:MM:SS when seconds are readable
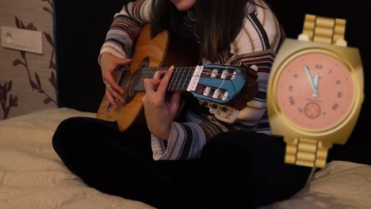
**11:55**
